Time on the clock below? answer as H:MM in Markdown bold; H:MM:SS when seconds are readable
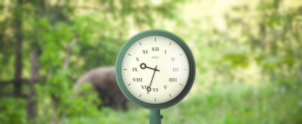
**9:33**
